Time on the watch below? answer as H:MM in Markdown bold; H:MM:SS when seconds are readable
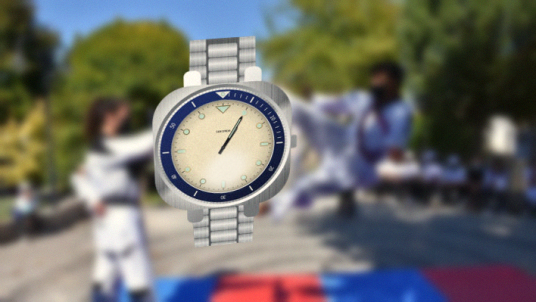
**1:05**
